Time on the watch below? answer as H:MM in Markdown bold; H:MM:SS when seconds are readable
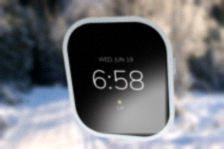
**6:58**
